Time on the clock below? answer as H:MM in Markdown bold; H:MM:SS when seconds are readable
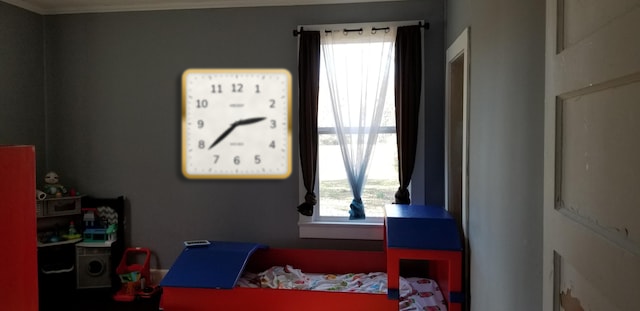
**2:38**
